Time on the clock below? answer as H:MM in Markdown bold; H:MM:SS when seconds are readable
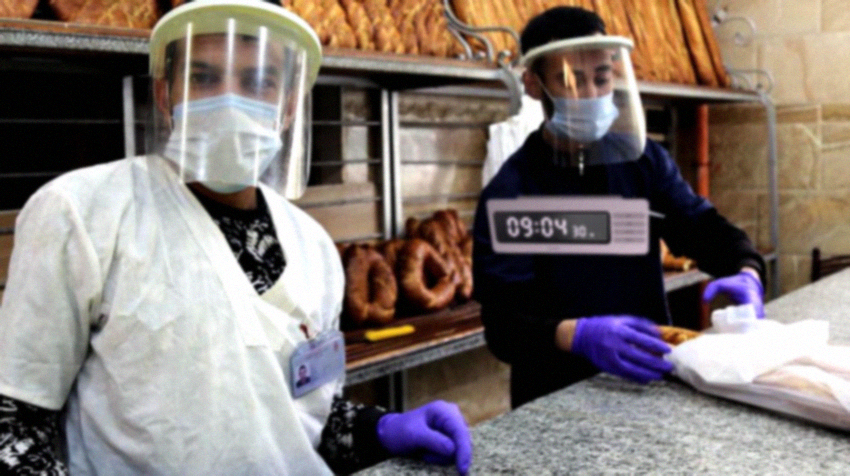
**9:04**
